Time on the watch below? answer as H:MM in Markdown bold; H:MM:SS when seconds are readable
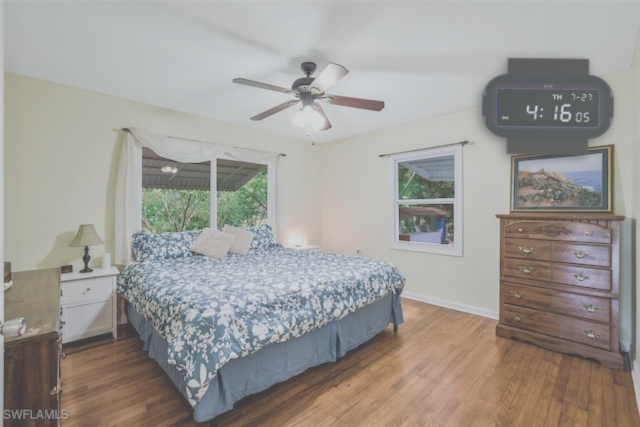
**4:16:05**
